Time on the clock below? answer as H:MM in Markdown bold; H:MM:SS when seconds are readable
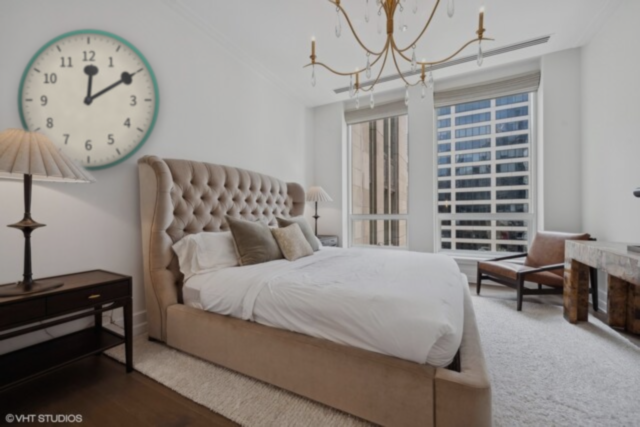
**12:10**
